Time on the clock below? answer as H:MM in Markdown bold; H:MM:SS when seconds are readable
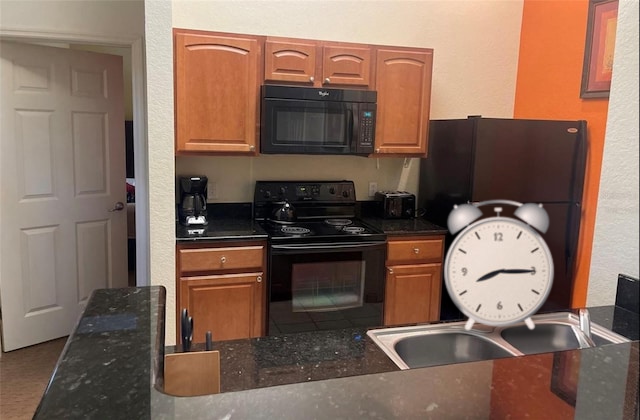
**8:15**
